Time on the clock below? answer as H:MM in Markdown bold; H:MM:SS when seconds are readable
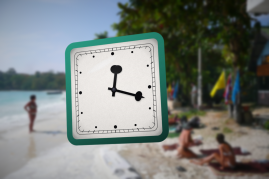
**12:18**
